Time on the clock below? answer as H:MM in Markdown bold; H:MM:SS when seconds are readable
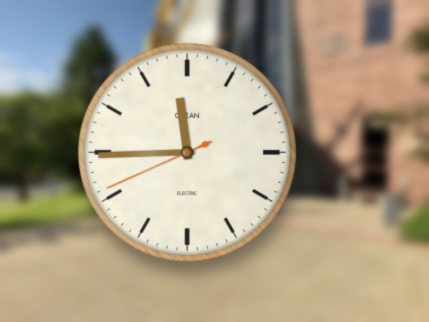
**11:44:41**
